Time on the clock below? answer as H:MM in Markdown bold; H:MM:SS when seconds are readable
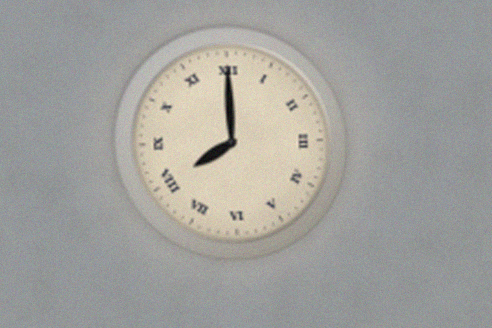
**8:00**
